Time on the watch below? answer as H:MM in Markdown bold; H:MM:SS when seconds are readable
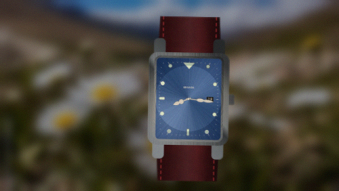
**8:16**
